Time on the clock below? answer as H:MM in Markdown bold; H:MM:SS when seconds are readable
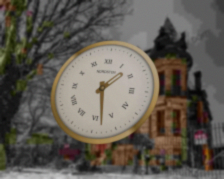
**1:28**
